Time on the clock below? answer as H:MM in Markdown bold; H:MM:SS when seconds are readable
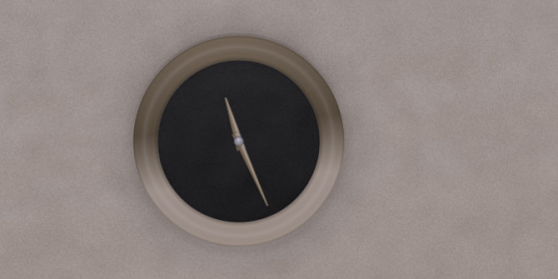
**11:26**
